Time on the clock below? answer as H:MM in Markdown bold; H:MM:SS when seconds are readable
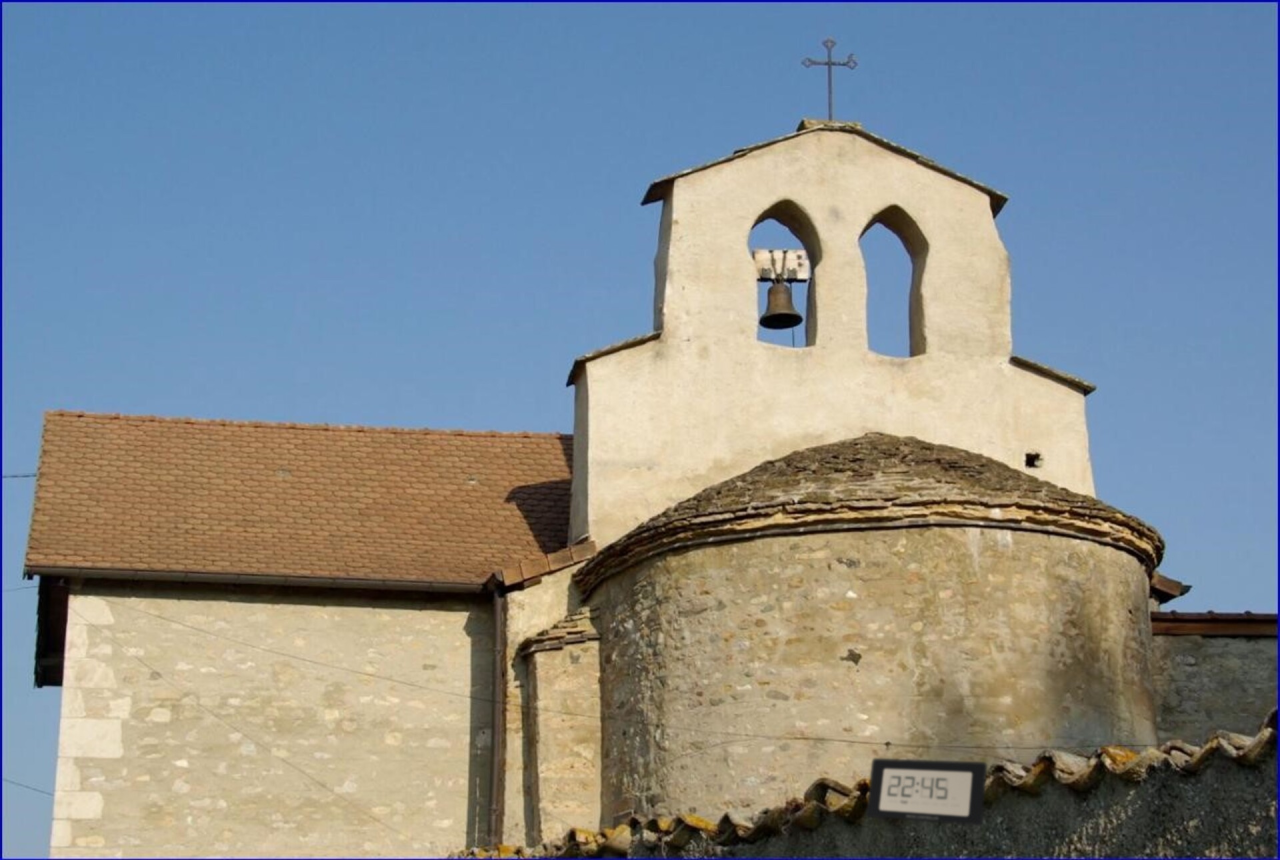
**22:45**
